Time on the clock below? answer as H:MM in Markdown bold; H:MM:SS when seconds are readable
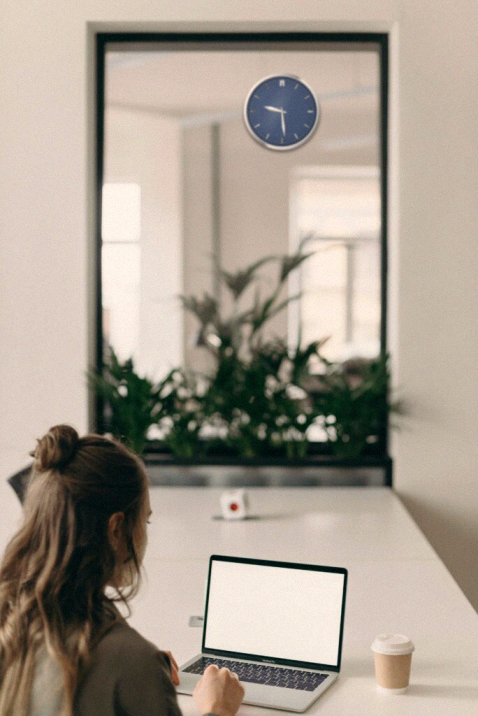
**9:29**
